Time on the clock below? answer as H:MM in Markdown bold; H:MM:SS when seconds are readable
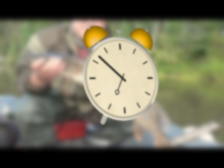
**6:52**
